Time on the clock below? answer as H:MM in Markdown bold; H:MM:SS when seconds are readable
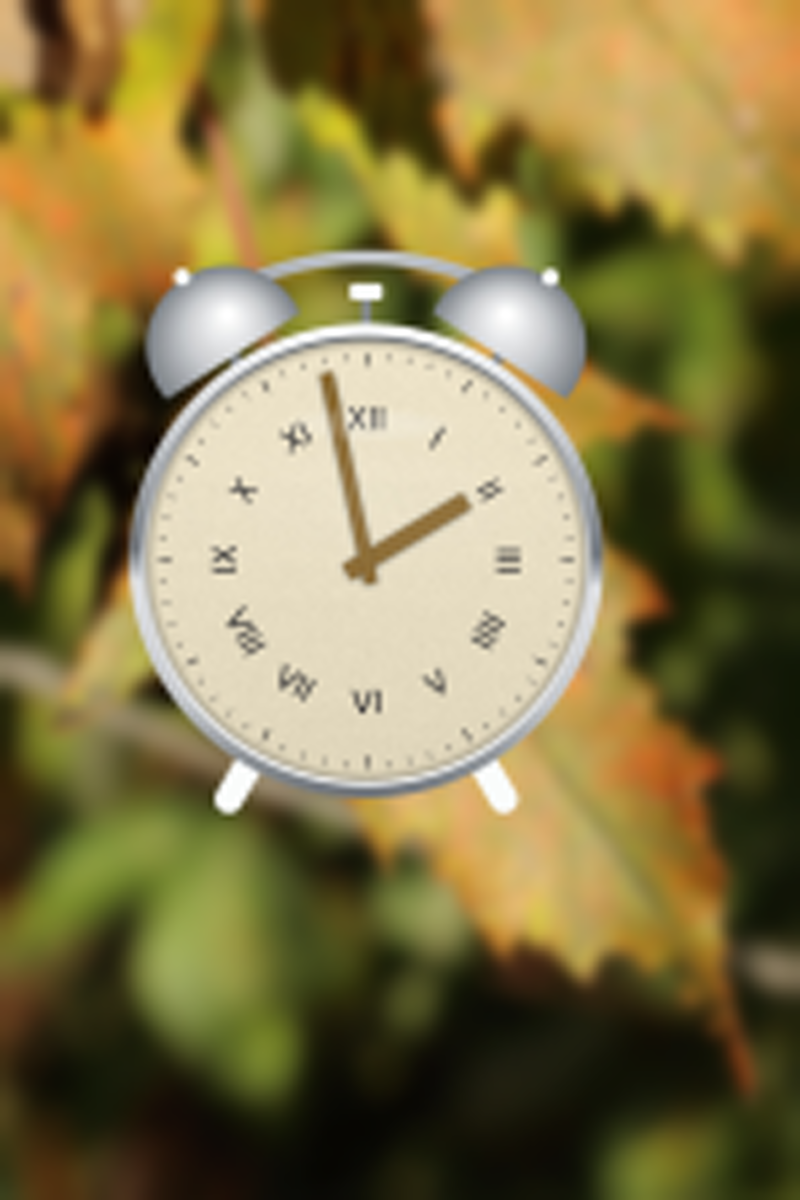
**1:58**
